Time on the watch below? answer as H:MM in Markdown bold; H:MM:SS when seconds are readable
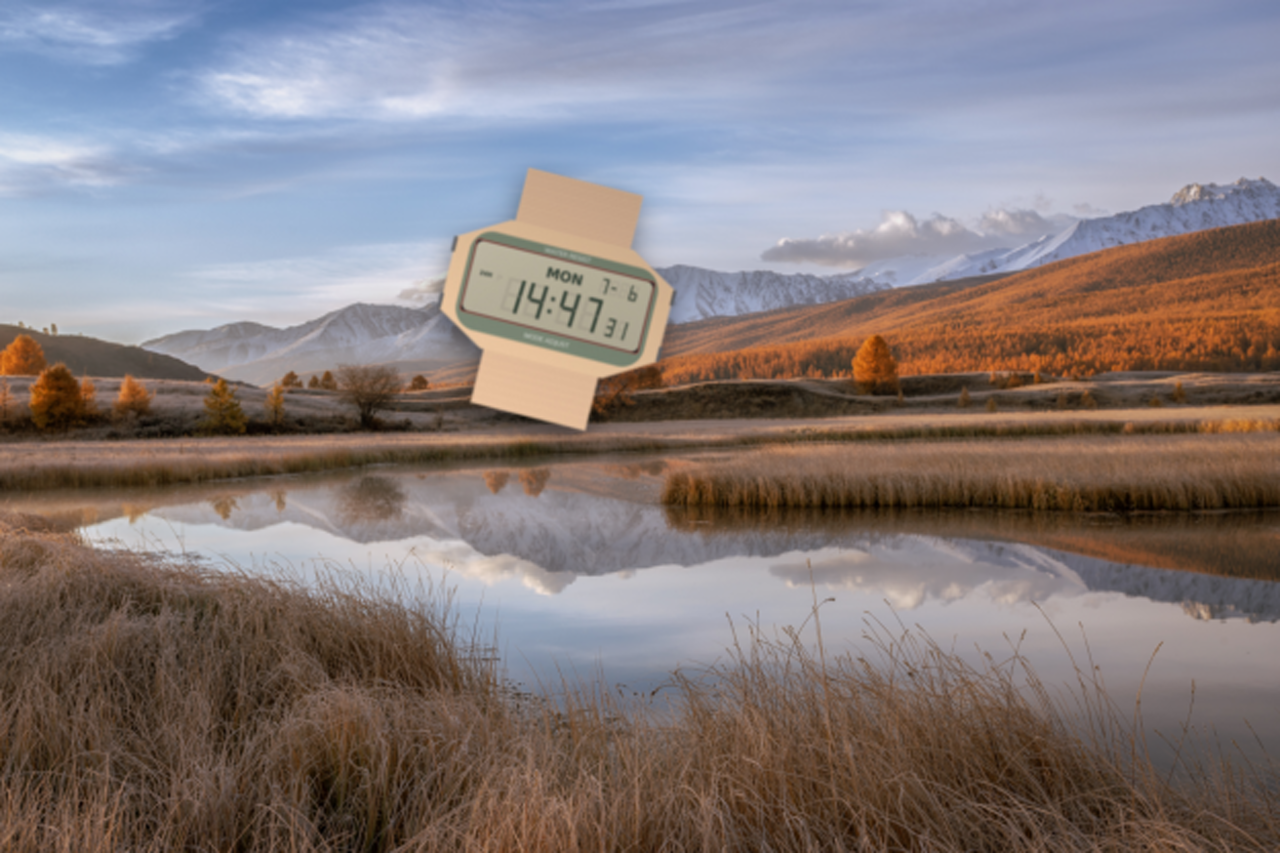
**14:47:31**
